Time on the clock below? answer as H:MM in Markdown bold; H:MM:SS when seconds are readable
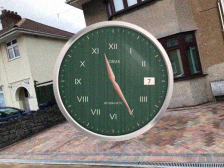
**11:25**
